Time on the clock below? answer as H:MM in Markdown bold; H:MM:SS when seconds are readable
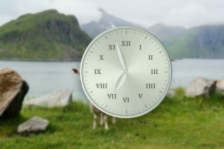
**6:57**
